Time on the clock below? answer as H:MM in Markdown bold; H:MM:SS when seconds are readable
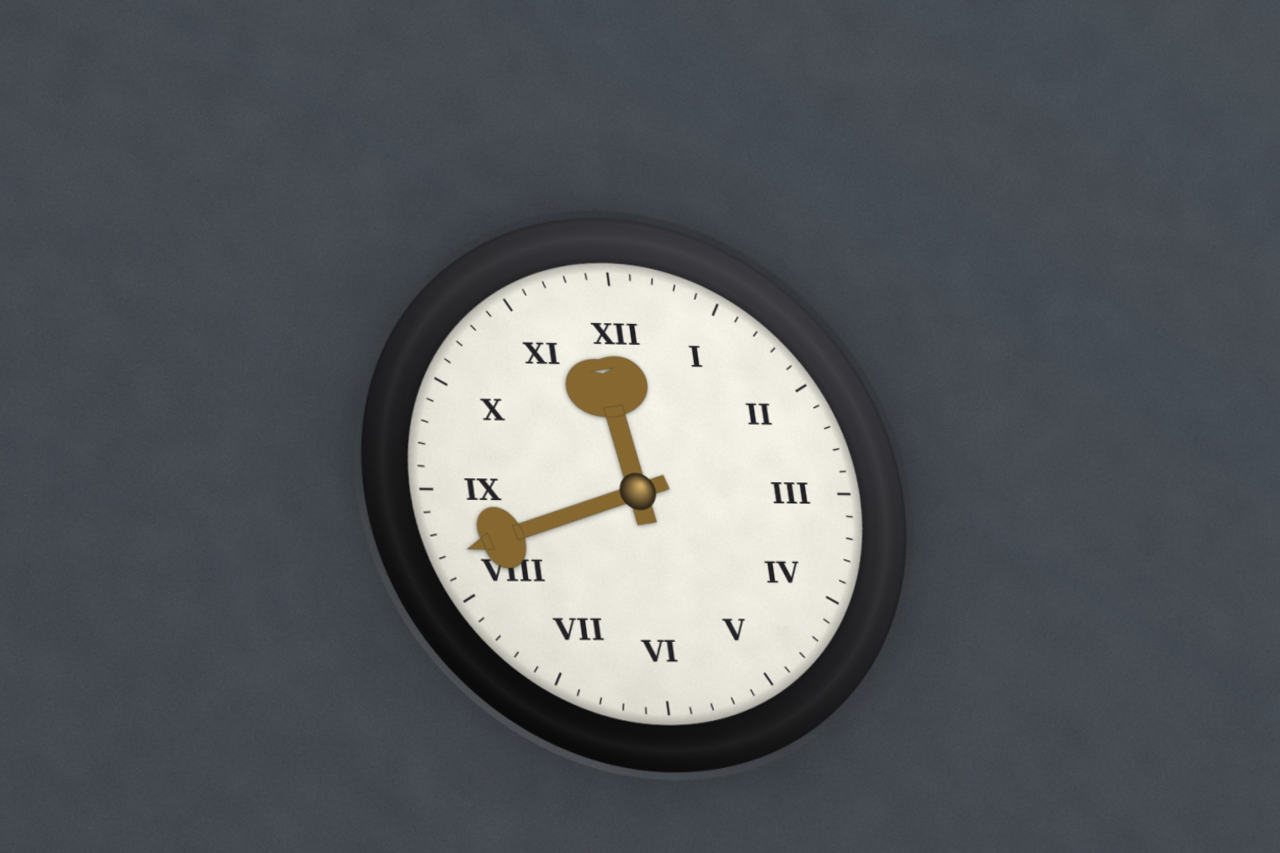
**11:42**
